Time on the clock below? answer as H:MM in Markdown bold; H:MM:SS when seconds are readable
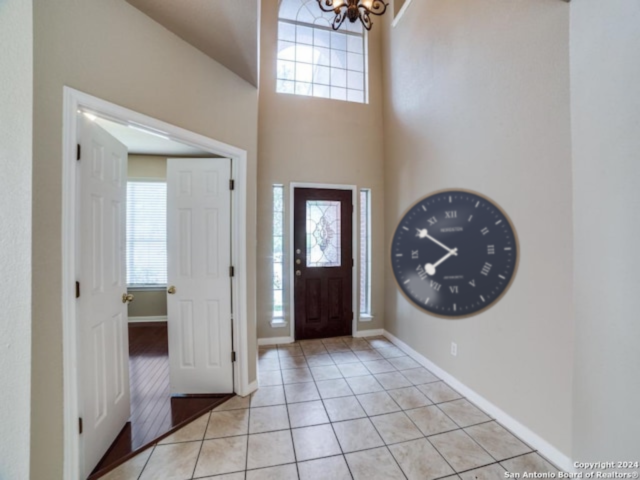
**7:51**
